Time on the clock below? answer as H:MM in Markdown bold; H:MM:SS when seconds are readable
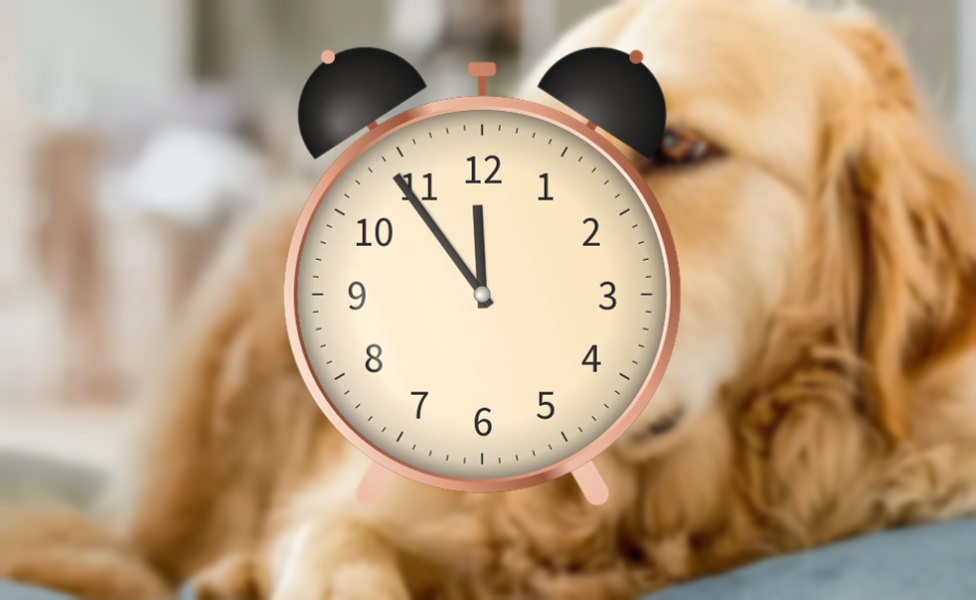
**11:54**
